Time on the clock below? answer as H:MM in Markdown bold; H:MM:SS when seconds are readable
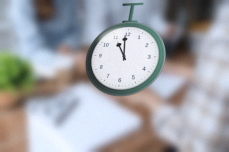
**10:59**
